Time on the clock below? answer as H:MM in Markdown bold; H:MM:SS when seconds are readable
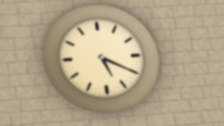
**5:20**
